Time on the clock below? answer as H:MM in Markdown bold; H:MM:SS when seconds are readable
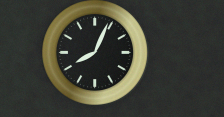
**8:04**
